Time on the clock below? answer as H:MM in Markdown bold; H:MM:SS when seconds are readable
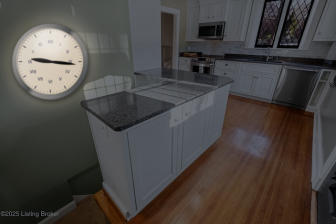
**9:16**
